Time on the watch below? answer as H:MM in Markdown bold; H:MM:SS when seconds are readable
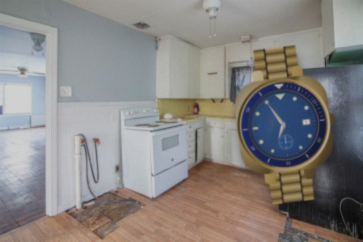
**6:55**
